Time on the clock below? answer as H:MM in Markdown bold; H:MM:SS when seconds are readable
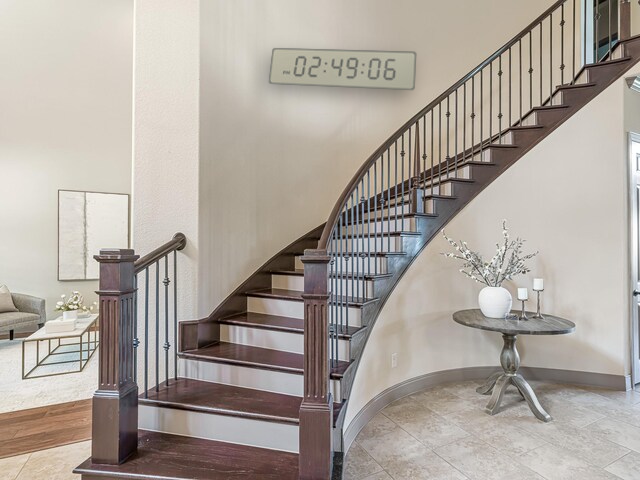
**2:49:06**
